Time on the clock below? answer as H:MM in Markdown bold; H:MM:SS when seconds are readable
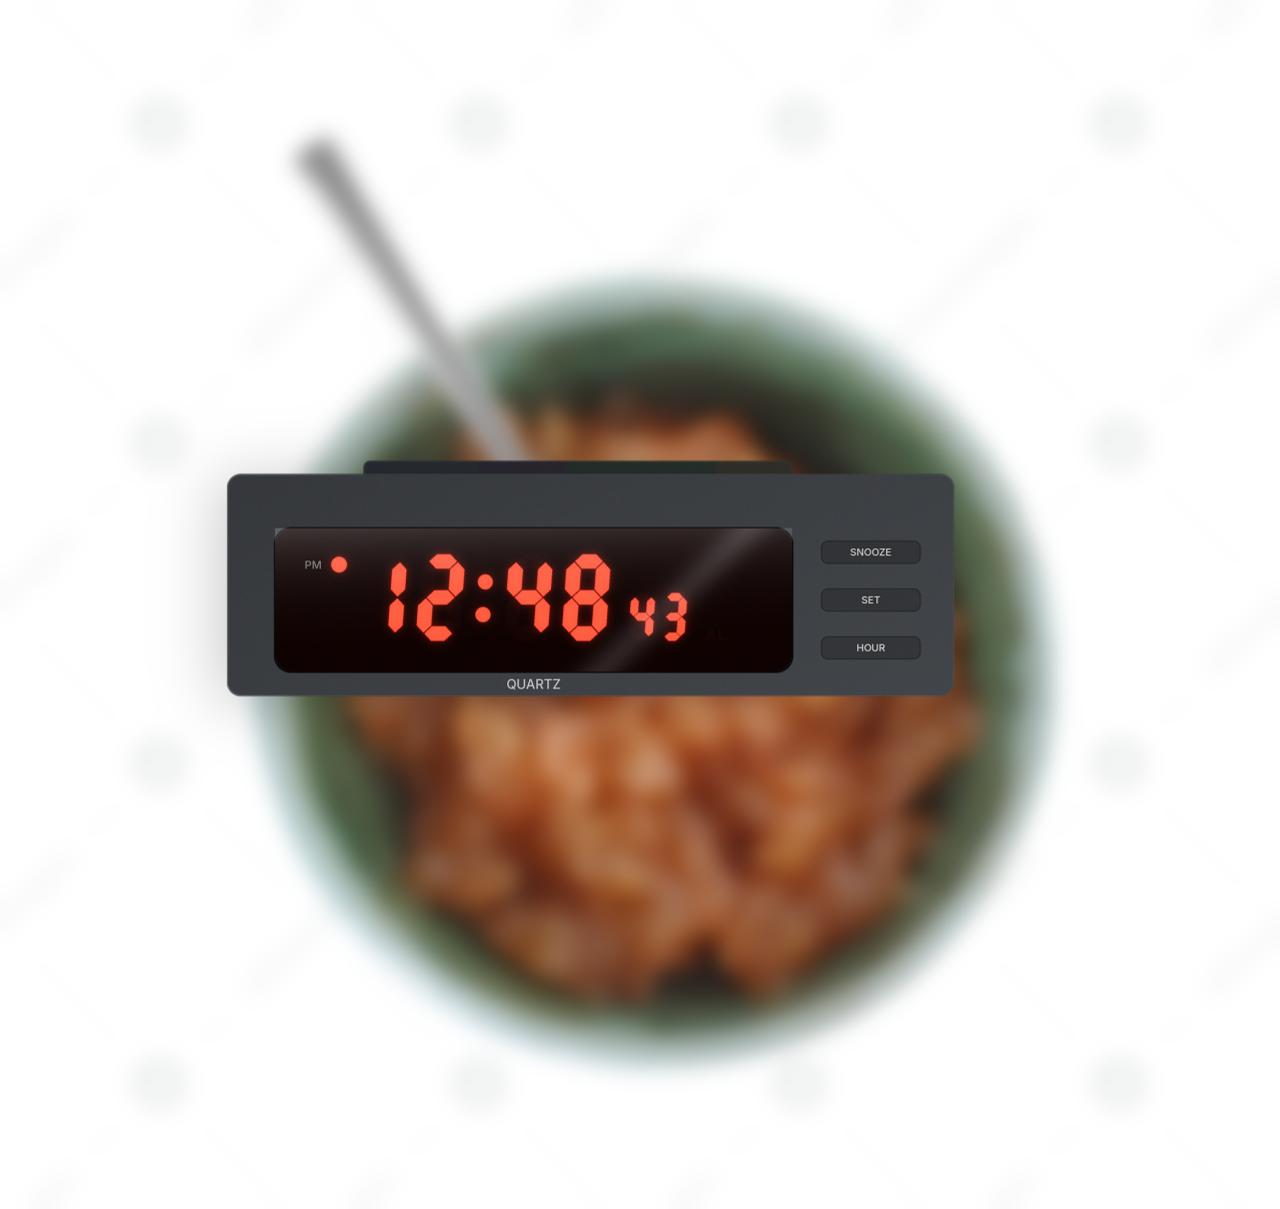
**12:48:43**
